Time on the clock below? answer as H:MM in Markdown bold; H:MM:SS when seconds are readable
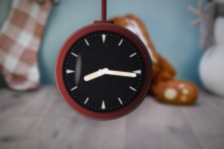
**8:16**
